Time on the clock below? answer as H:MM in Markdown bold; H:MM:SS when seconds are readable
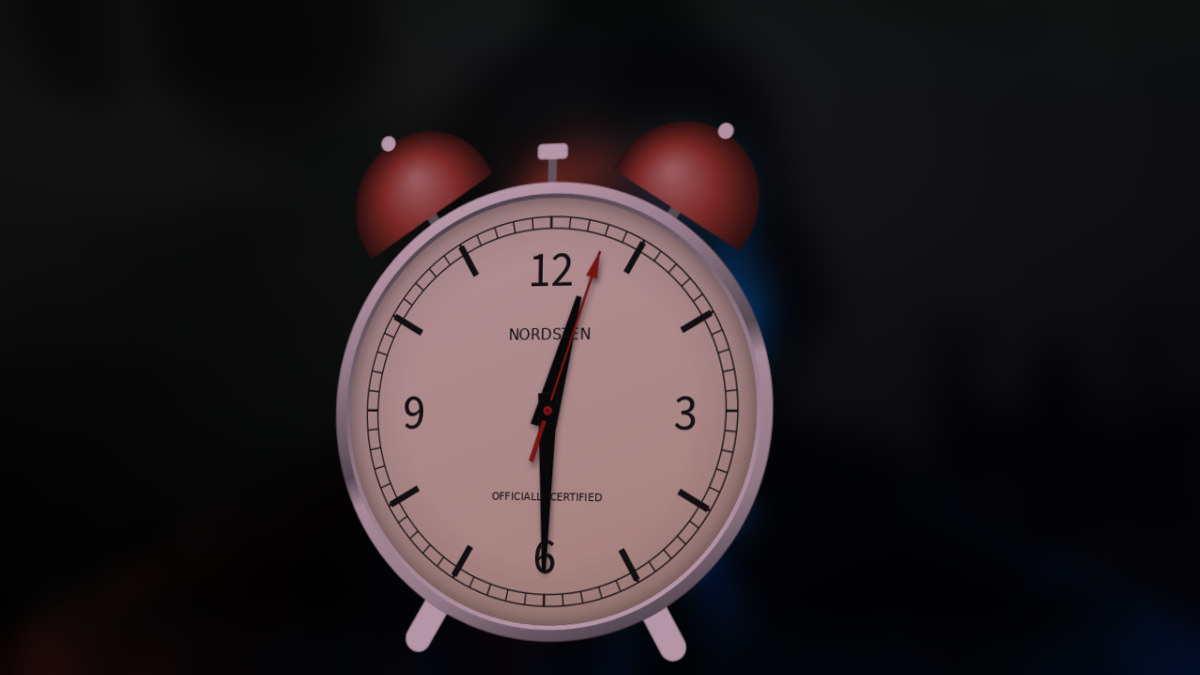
**12:30:03**
